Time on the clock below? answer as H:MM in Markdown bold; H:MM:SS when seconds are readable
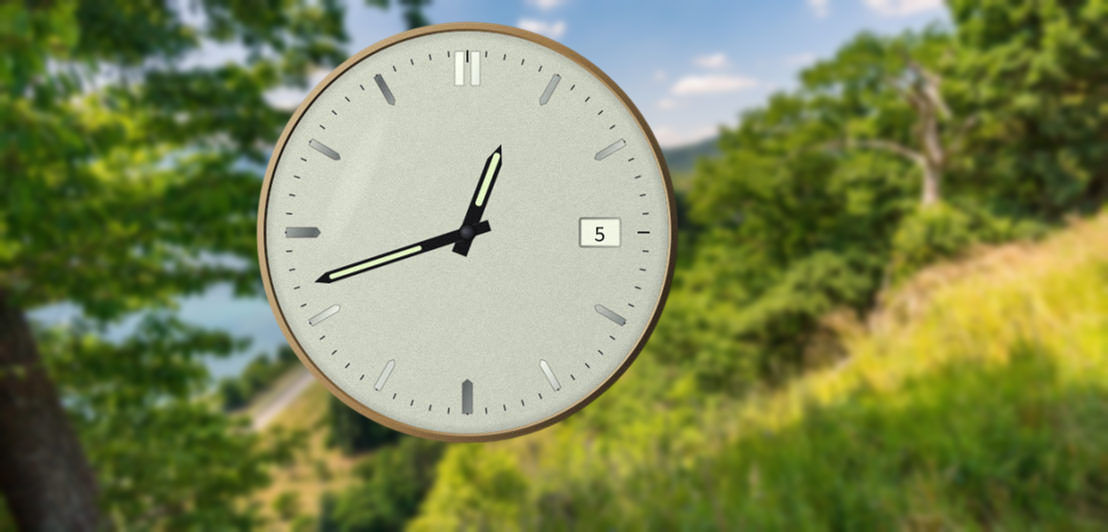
**12:42**
